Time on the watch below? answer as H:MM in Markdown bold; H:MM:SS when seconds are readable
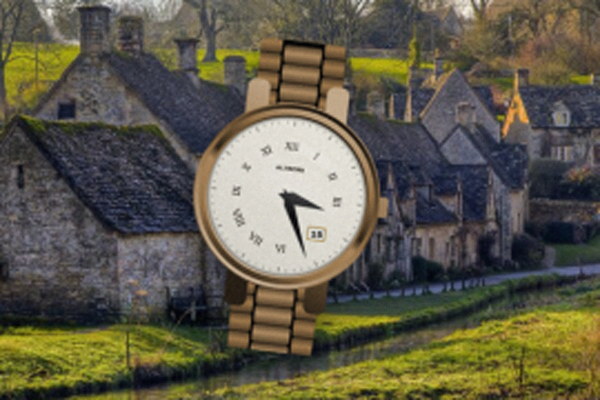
**3:26**
